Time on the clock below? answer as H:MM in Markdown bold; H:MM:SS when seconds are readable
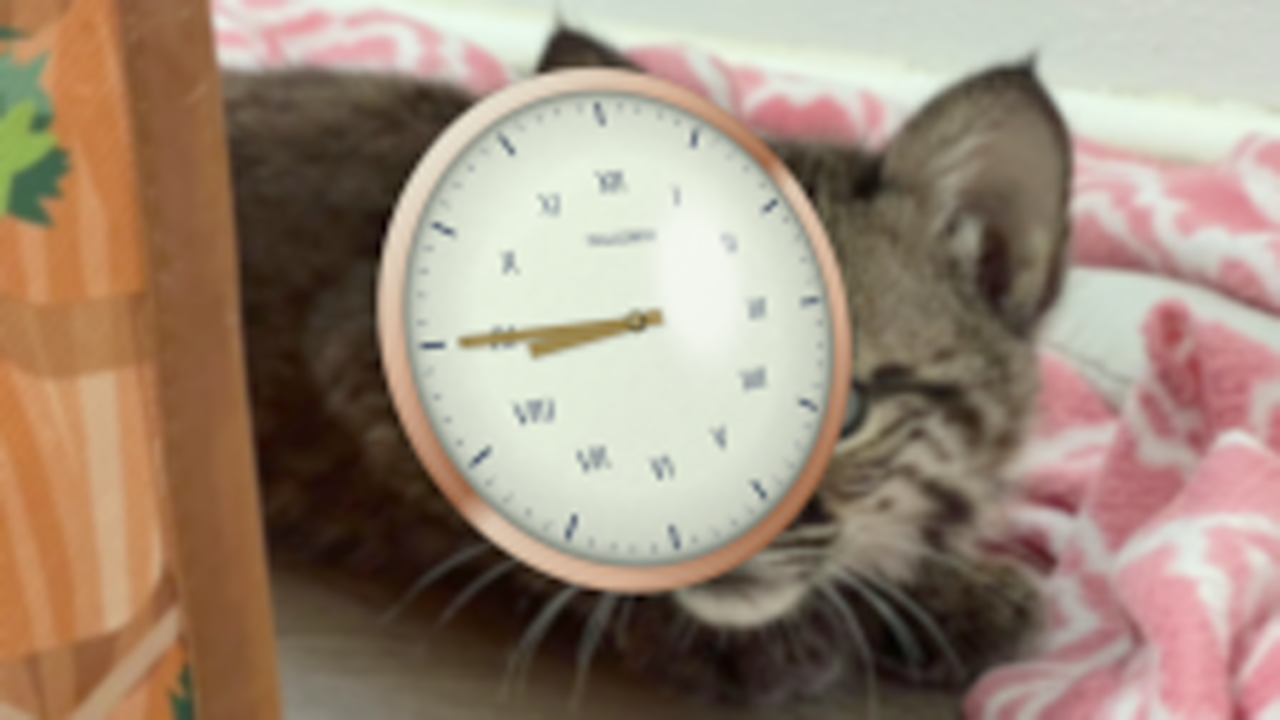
**8:45**
